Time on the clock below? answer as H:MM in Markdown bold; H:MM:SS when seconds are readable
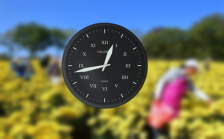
**12:43**
